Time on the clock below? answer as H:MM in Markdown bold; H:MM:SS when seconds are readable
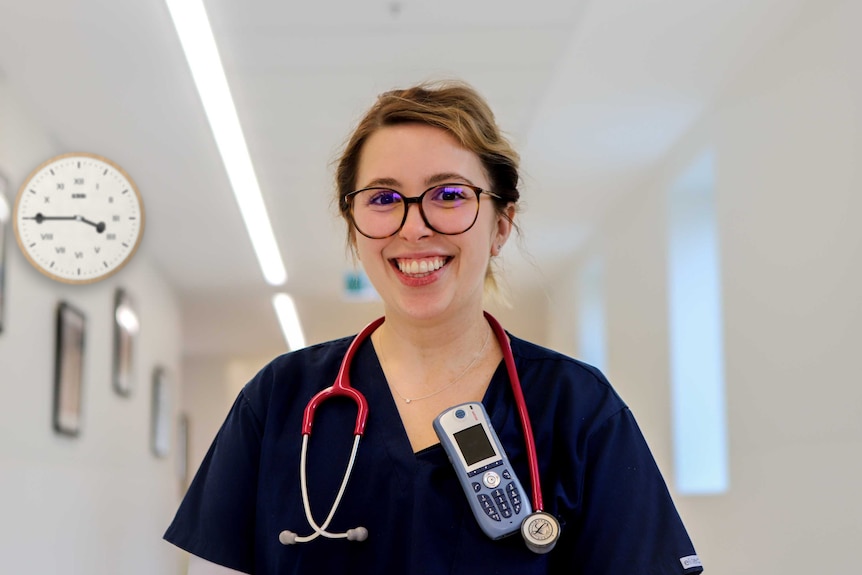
**3:45**
